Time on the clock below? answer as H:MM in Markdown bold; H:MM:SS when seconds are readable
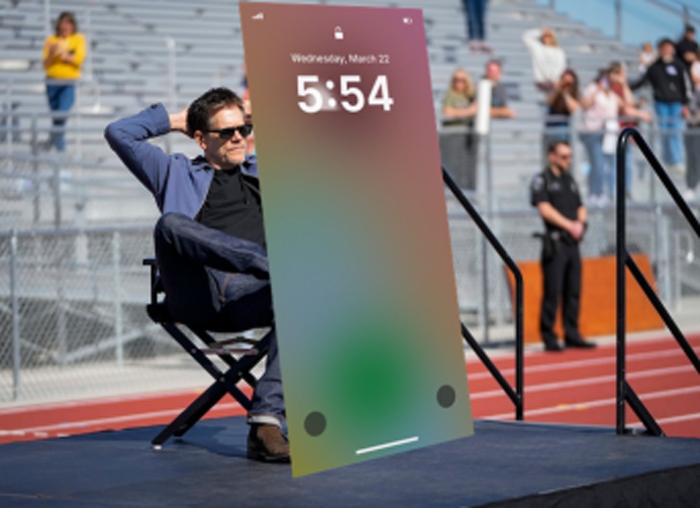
**5:54**
